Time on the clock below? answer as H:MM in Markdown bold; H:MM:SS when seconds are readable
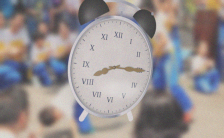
**8:15**
